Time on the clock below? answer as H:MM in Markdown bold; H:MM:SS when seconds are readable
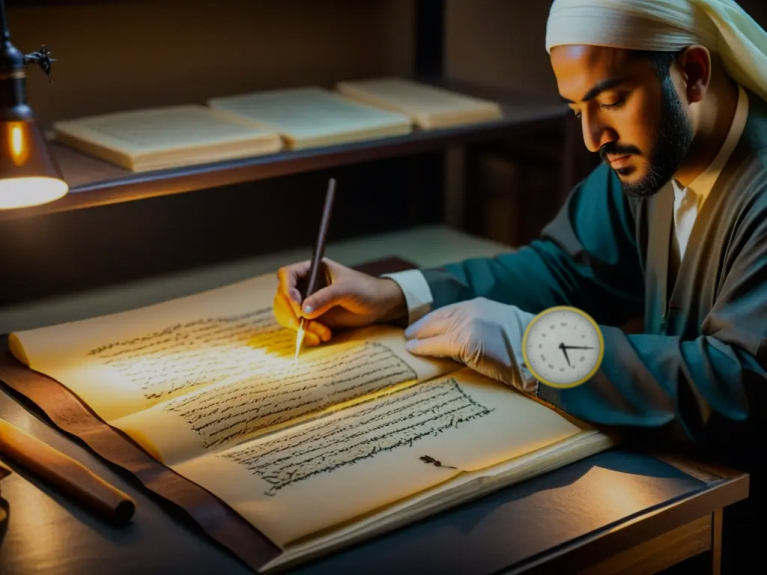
**5:15**
